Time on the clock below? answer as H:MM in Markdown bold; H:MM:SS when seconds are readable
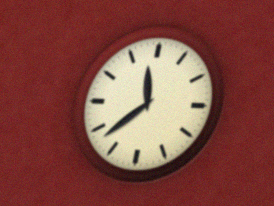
**11:38**
